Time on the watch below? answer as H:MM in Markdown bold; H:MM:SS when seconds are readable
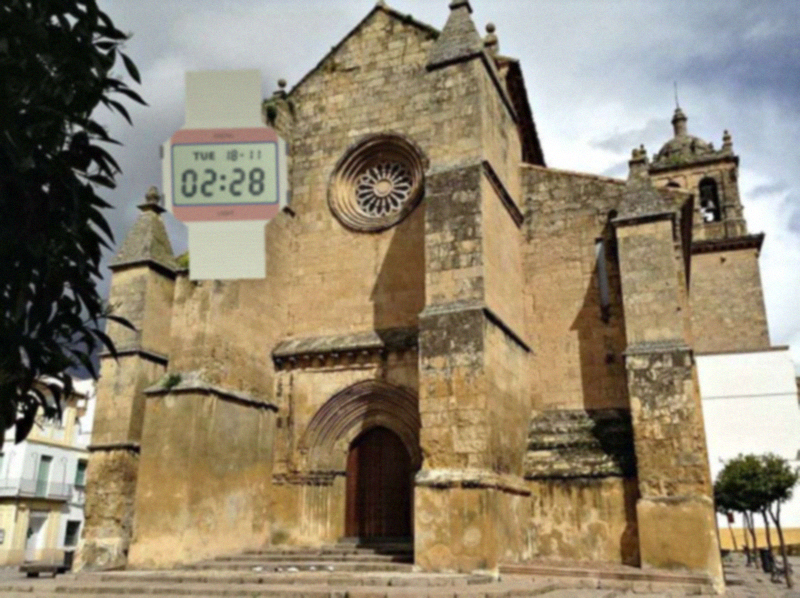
**2:28**
